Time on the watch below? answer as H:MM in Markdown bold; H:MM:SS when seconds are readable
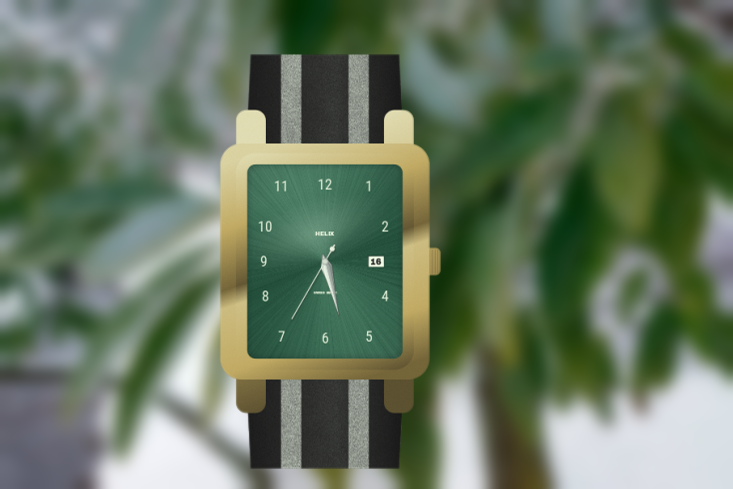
**5:27:35**
